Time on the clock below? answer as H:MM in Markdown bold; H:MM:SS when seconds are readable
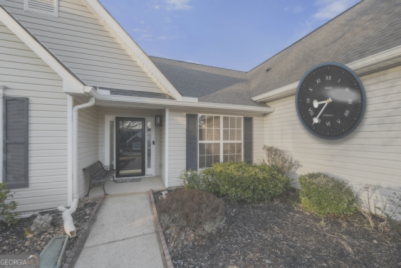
**8:36**
